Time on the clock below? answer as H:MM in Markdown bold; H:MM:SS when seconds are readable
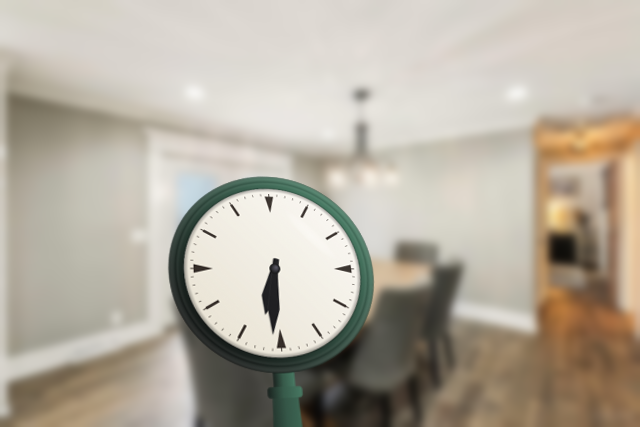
**6:31**
